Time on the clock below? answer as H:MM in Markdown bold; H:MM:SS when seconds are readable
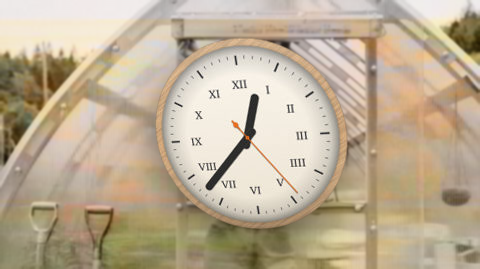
**12:37:24**
